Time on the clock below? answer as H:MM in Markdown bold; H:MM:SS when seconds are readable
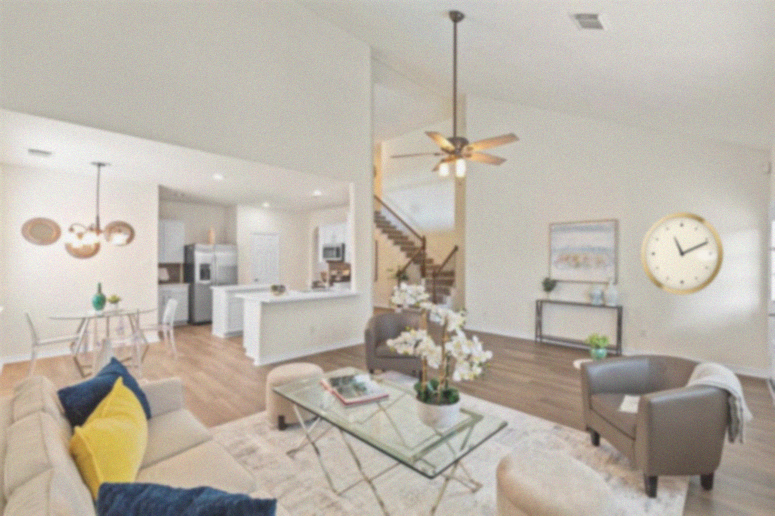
**11:11**
